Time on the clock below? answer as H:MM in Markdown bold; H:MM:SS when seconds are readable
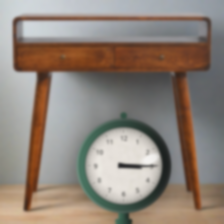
**3:15**
